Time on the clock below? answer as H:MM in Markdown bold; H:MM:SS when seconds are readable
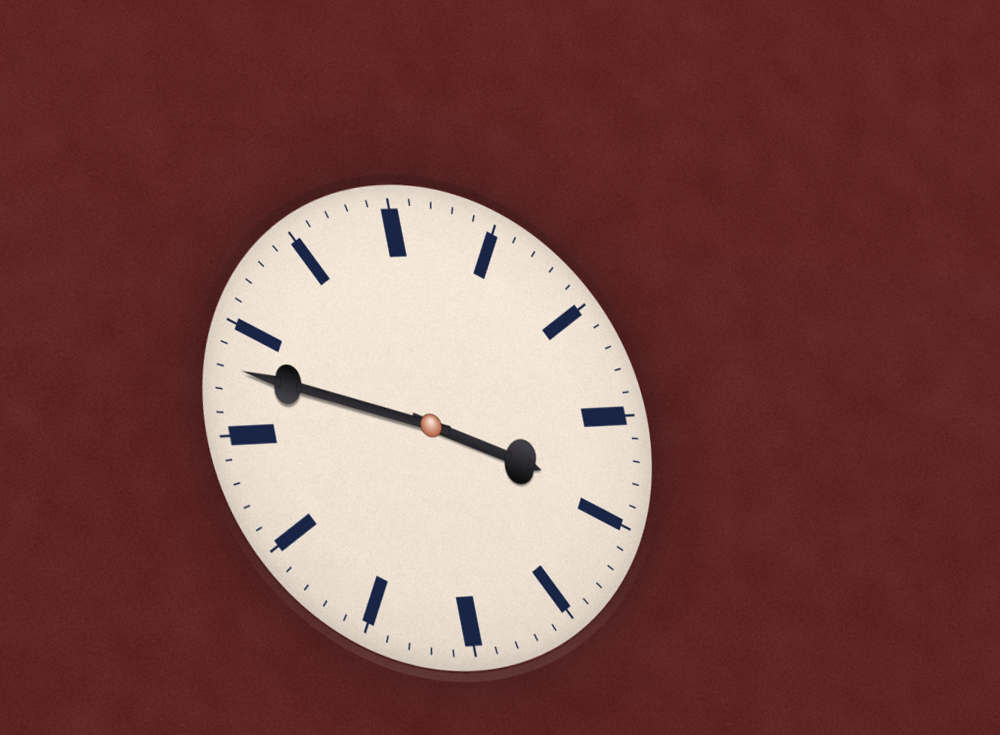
**3:48**
